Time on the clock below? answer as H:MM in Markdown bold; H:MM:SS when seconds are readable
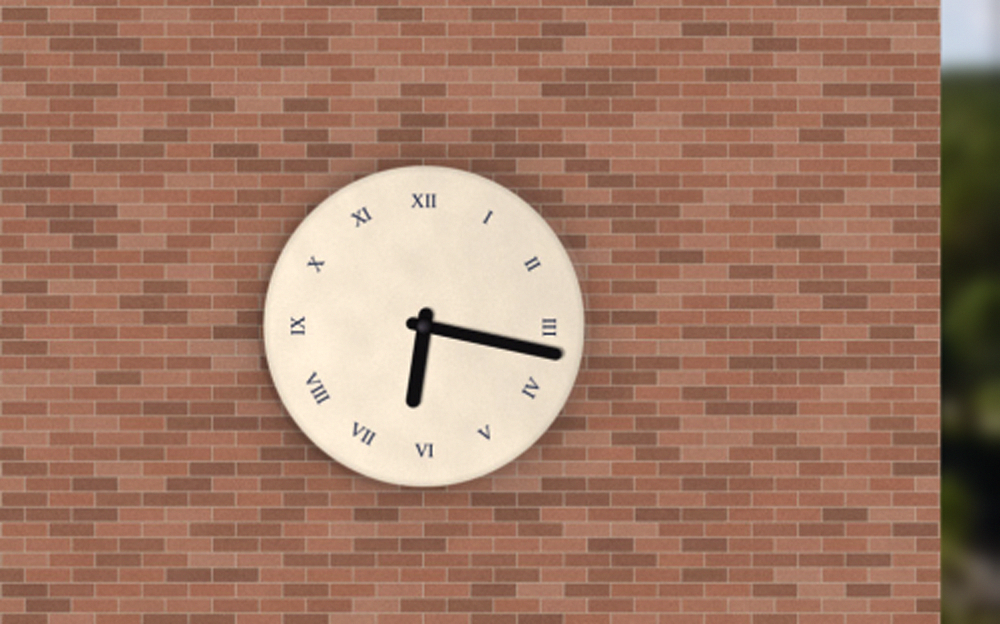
**6:17**
